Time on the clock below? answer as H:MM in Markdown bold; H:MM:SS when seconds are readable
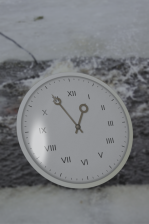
**12:55**
